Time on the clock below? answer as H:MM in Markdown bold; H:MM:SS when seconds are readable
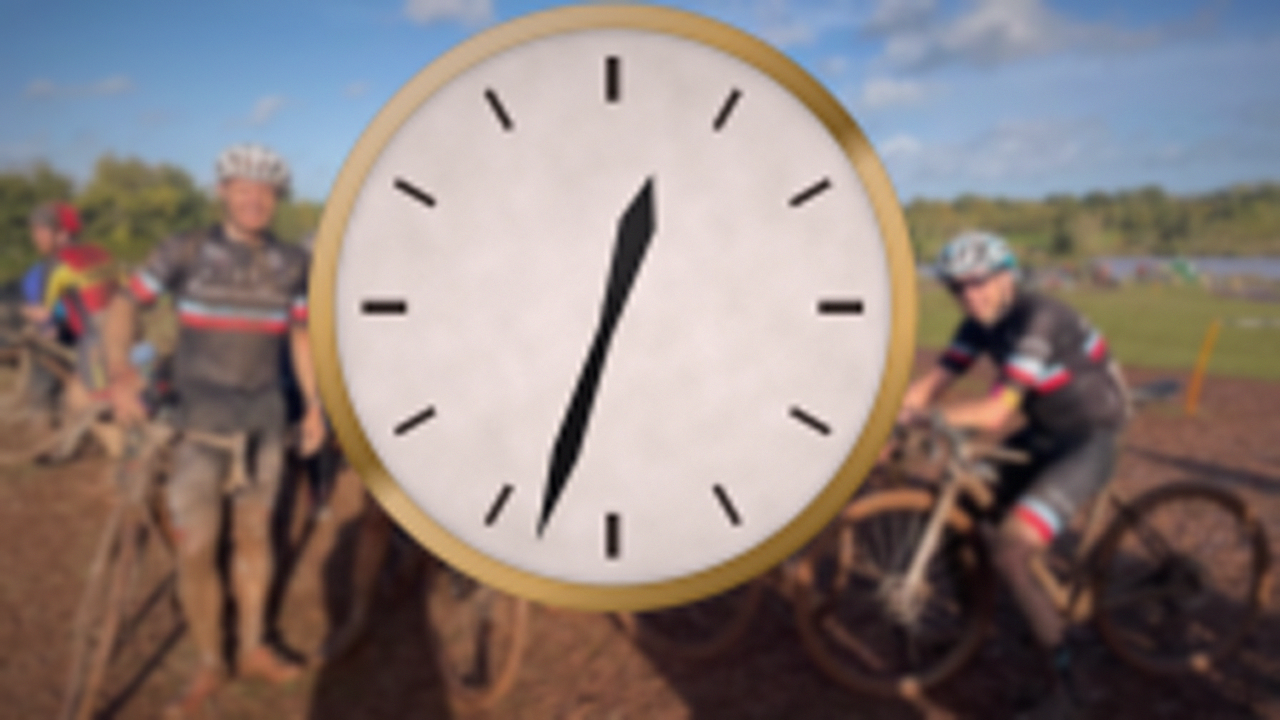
**12:33**
